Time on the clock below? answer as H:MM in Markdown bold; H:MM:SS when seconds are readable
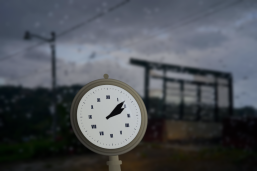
**2:08**
